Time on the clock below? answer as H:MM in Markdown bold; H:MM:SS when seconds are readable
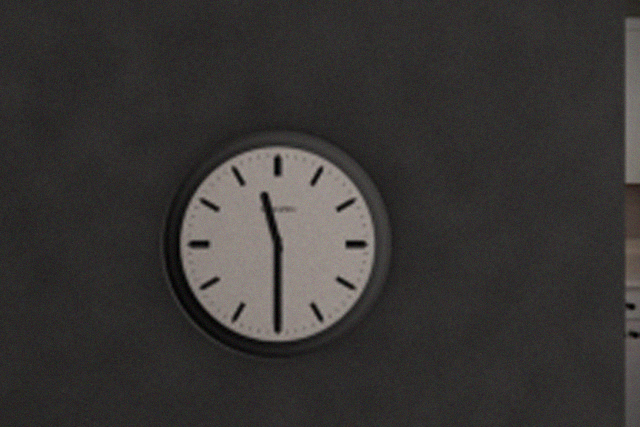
**11:30**
